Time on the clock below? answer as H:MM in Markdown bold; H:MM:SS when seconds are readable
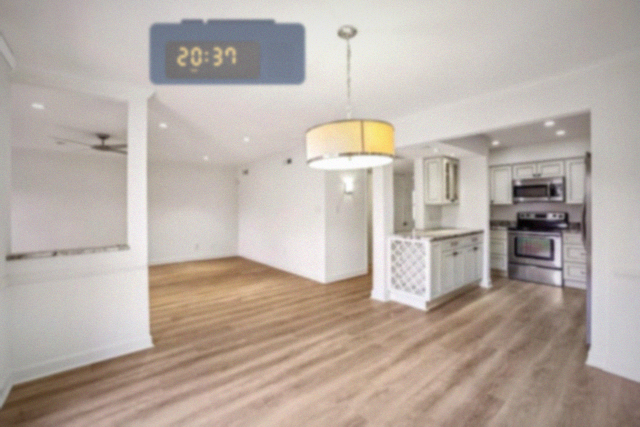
**20:37**
